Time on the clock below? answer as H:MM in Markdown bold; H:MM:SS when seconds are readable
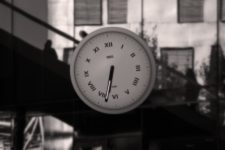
**6:33**
